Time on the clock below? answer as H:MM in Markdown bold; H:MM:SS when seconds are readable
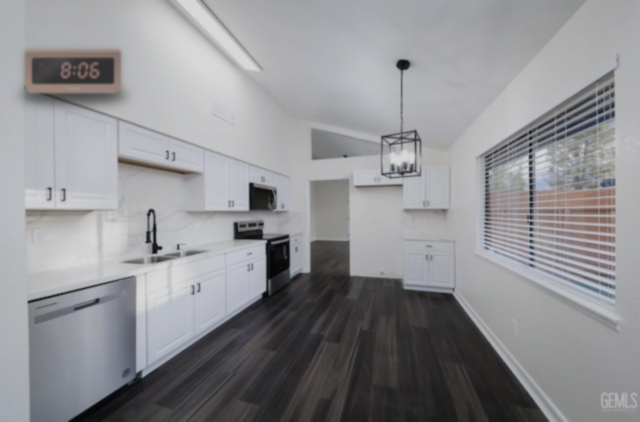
**8:06**
